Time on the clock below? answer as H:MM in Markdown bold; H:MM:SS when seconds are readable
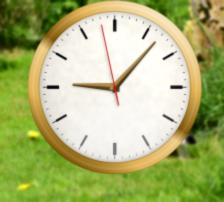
**9:06:58**
